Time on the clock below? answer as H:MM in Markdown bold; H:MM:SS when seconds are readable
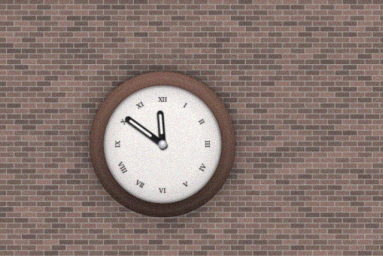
**11:51**
